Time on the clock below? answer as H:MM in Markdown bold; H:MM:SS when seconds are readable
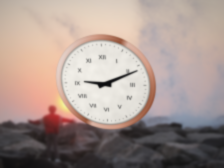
**9:11**
